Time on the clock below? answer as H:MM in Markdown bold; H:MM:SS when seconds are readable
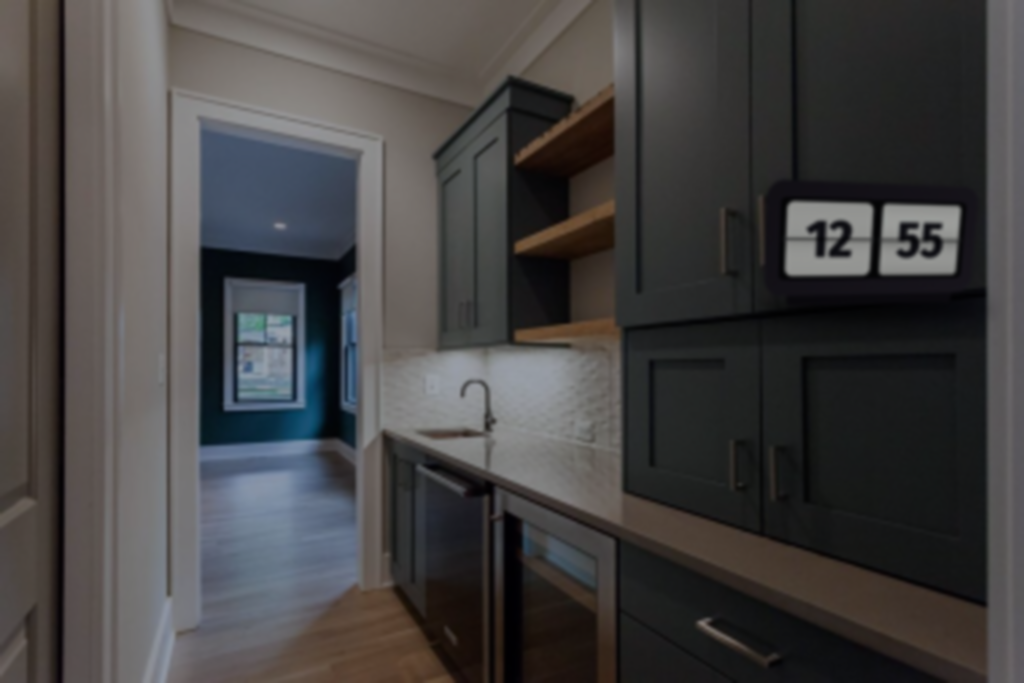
**12:55**
